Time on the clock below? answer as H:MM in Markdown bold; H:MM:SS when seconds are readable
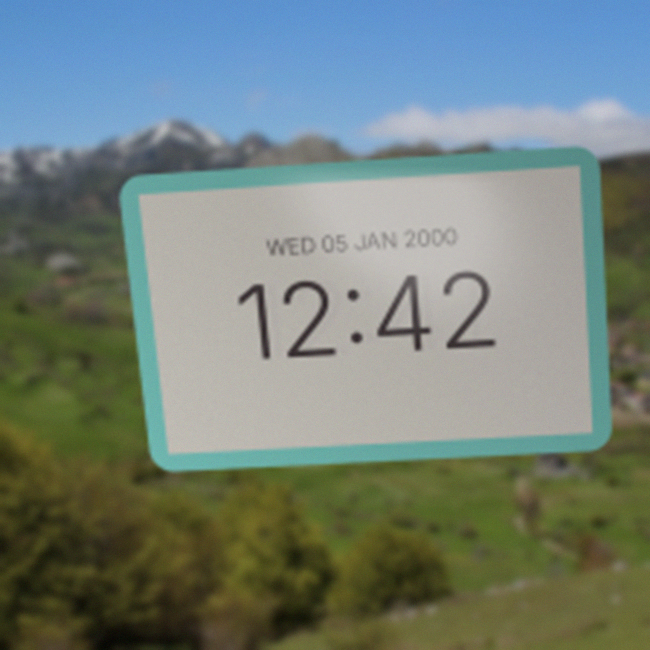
**12:42**
